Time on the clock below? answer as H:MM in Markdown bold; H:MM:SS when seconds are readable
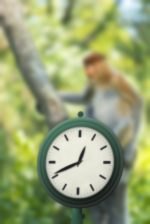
**12:41**
